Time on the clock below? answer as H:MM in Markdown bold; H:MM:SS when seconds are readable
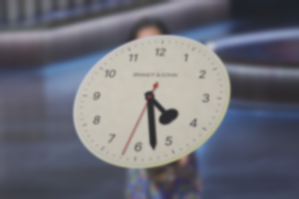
**4:27:32**
